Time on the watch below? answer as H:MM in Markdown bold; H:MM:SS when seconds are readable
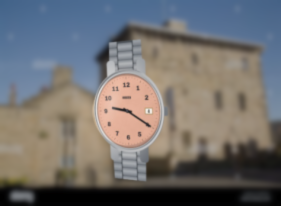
**9:20**
